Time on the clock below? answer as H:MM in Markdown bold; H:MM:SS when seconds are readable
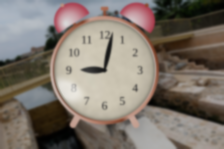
**9:02**
